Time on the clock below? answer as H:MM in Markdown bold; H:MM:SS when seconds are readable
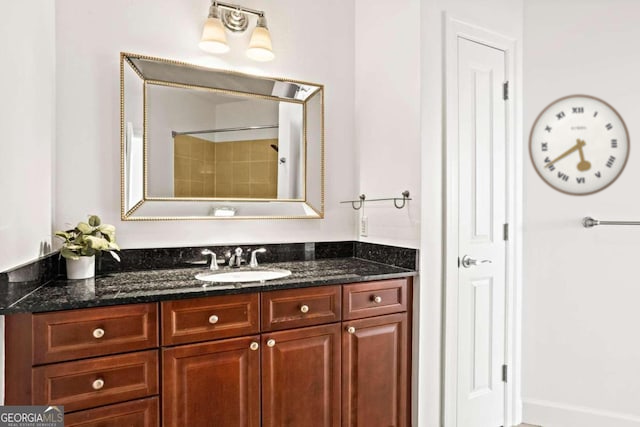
**5:40**
